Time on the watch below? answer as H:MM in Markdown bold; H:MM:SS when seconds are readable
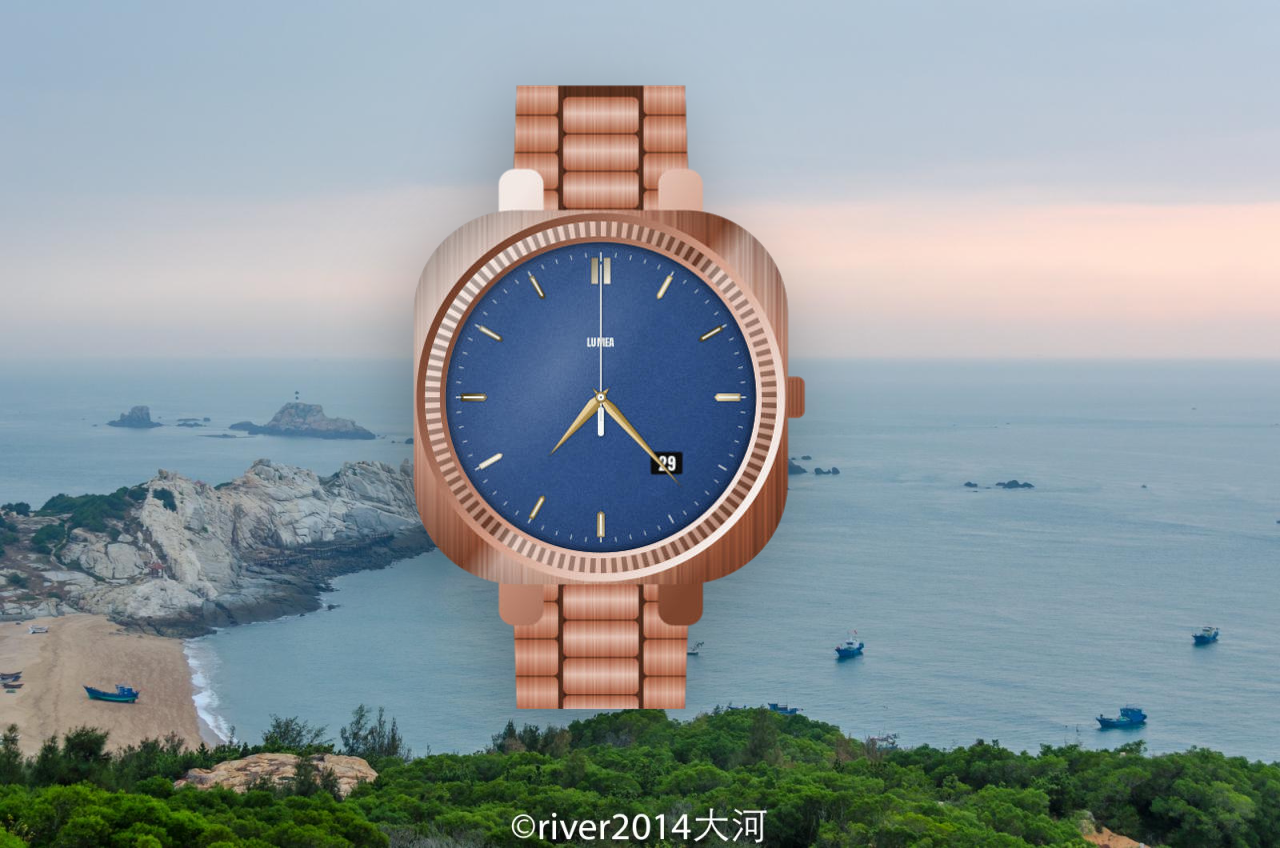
**7:23:00**
